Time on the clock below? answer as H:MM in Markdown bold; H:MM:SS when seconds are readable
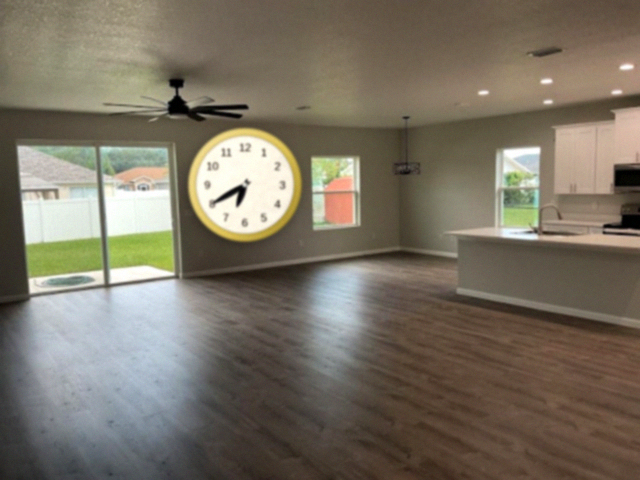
**6:40**
